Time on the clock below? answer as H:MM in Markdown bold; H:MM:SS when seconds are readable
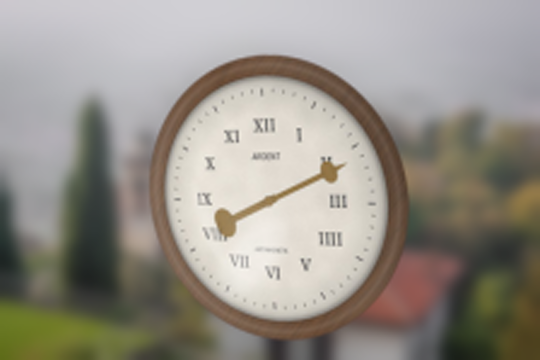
**8:11**
